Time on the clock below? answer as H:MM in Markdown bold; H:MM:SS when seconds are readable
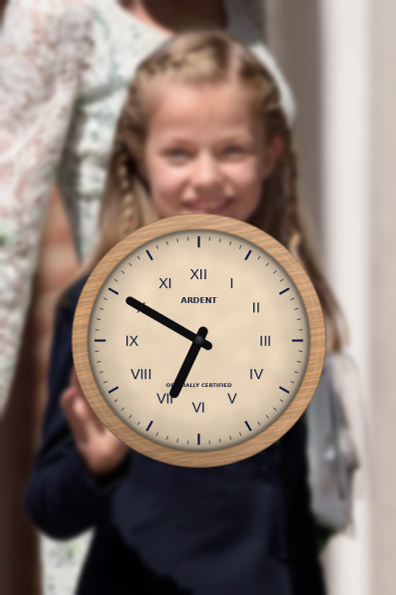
**6:50**
